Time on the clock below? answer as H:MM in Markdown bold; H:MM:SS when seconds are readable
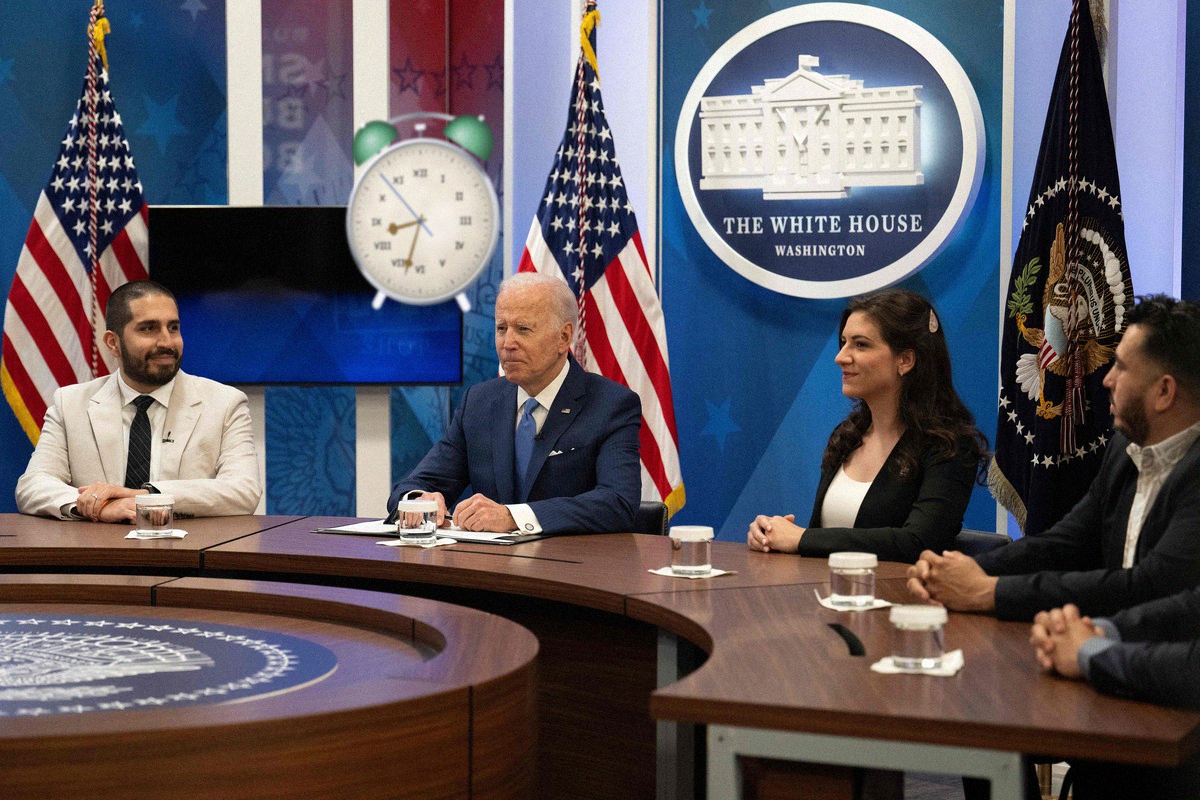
**8:32:53**
